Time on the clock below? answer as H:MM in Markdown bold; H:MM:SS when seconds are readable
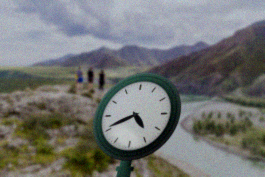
**4:41**
